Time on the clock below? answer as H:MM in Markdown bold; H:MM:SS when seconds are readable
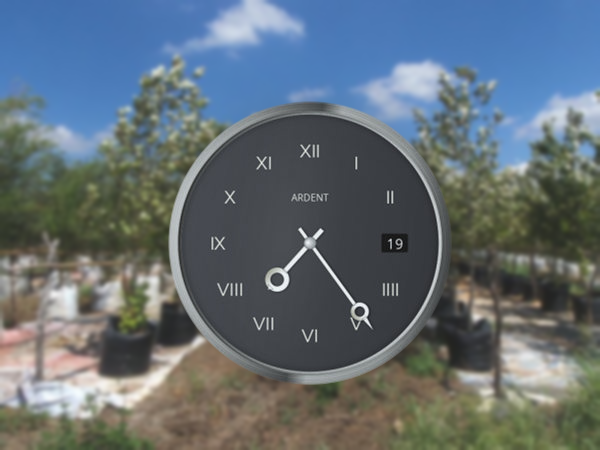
**7:24**
